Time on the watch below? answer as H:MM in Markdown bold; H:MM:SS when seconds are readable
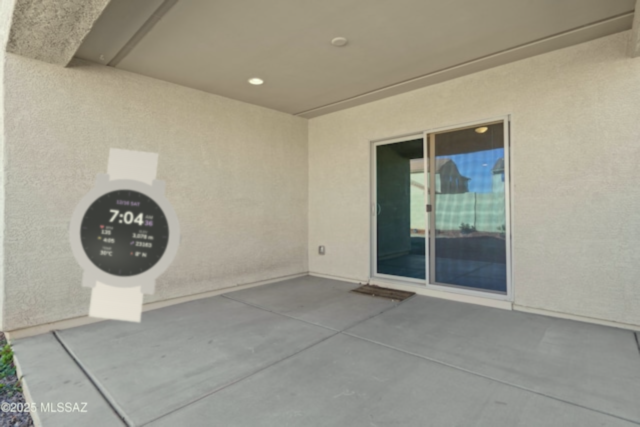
**7:04**
